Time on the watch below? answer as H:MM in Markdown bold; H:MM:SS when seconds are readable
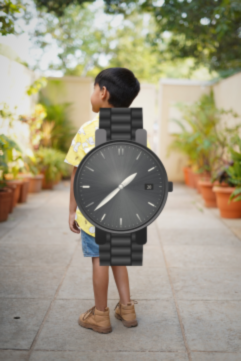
**1:38**
